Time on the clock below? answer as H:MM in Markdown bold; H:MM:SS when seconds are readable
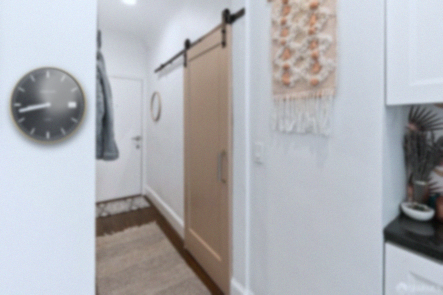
**8:43**
